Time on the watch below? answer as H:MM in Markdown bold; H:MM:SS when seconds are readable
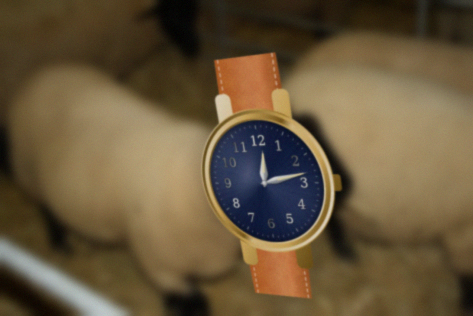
**12:13**
